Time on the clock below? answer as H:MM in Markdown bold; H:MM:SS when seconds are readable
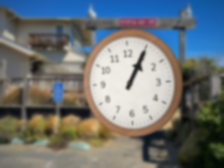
**1:05**
